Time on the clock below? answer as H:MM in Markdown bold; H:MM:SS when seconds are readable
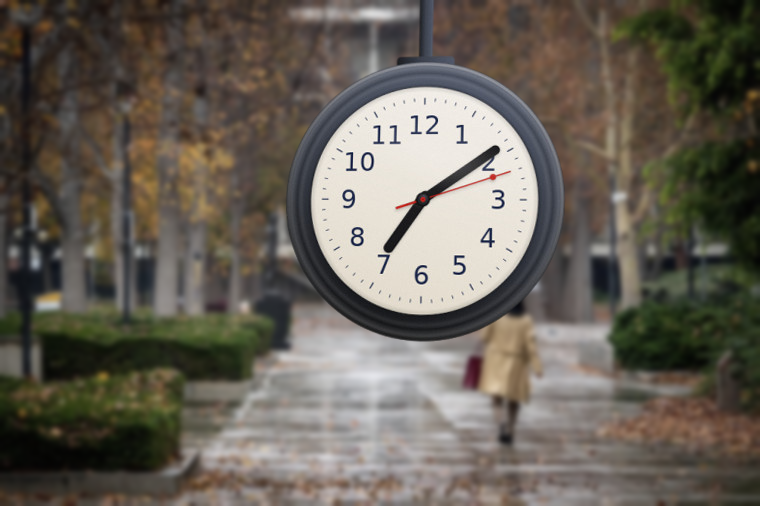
**7:09:12**
